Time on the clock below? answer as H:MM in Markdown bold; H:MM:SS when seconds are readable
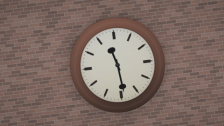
**11:29**
